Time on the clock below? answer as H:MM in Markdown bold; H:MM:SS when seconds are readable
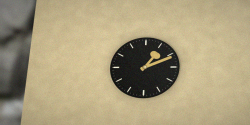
**1:11**
